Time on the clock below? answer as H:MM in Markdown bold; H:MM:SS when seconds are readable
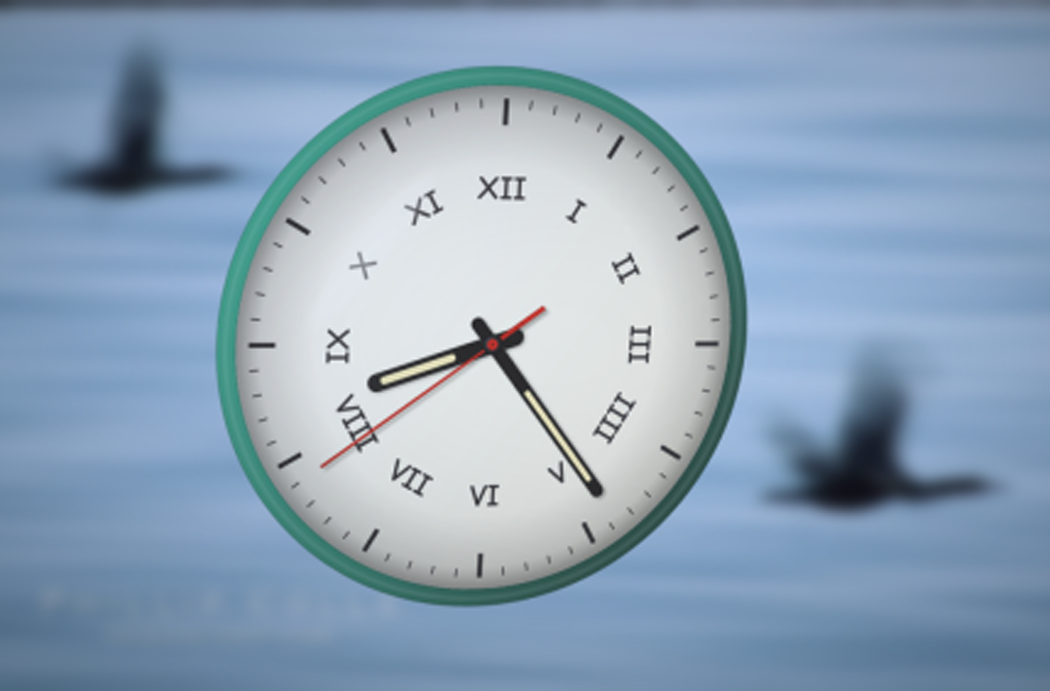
**8:23:39**
